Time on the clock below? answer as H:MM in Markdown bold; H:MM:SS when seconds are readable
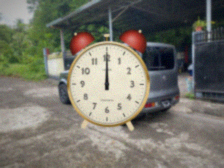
**12:00**
